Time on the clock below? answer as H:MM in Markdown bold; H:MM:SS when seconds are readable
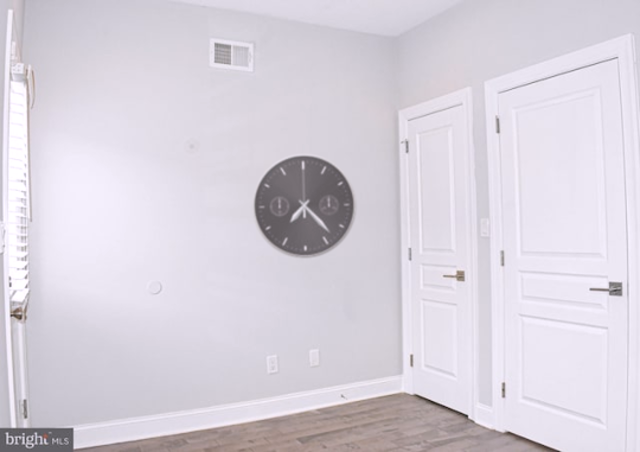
**7:23**
